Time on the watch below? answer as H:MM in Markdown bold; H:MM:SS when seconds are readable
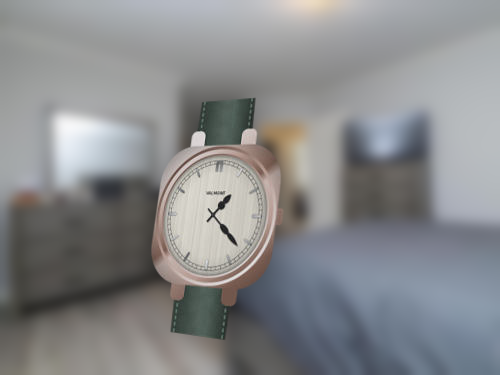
**1:22**
